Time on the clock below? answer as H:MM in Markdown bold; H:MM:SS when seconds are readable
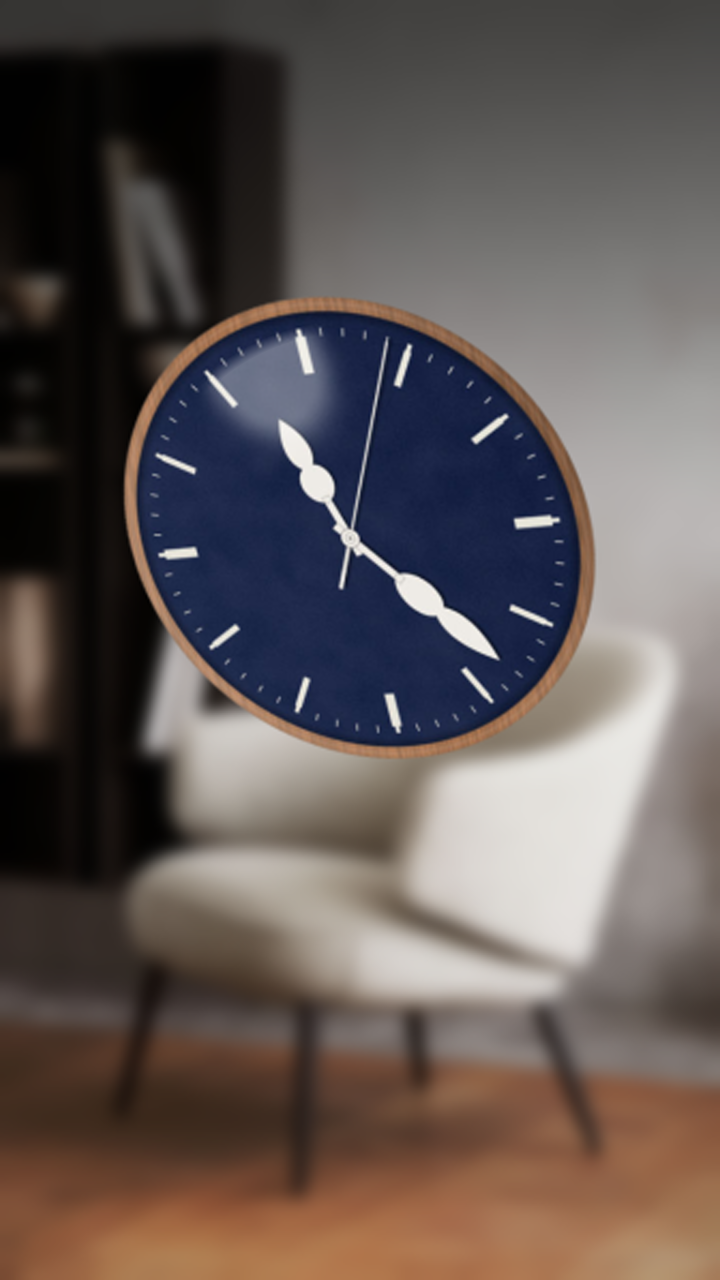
**11:23:04**
